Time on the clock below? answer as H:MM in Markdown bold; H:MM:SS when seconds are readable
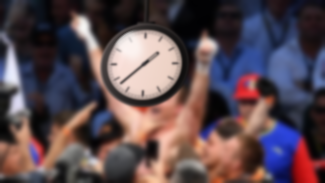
**1:38**
